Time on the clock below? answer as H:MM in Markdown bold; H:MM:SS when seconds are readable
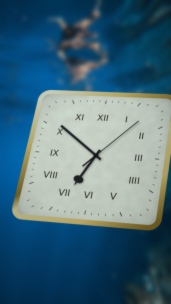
**6:51:07**
